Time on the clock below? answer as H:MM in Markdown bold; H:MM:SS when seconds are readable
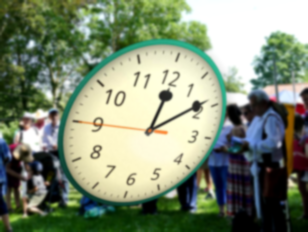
**12:08:45**
